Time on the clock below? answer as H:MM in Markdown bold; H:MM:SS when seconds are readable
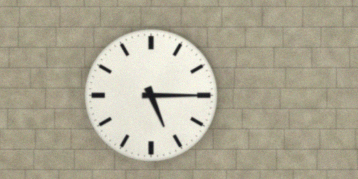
**5:15**
